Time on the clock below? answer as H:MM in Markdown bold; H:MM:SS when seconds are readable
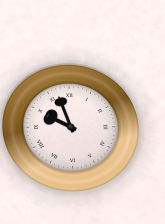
**9:57**
